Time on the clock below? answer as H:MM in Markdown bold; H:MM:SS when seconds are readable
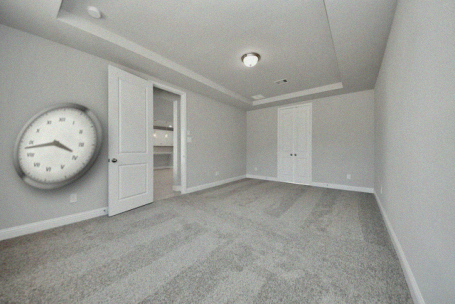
**3:43**
